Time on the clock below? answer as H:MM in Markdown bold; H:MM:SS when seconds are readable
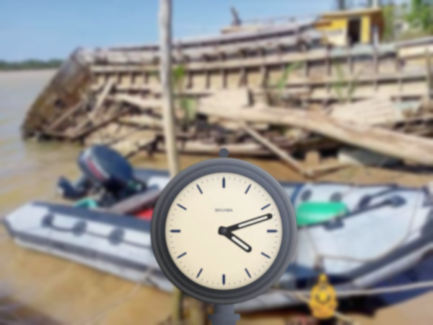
**4:12**
